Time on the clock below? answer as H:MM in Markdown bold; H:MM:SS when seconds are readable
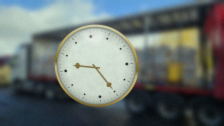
**9:25**
